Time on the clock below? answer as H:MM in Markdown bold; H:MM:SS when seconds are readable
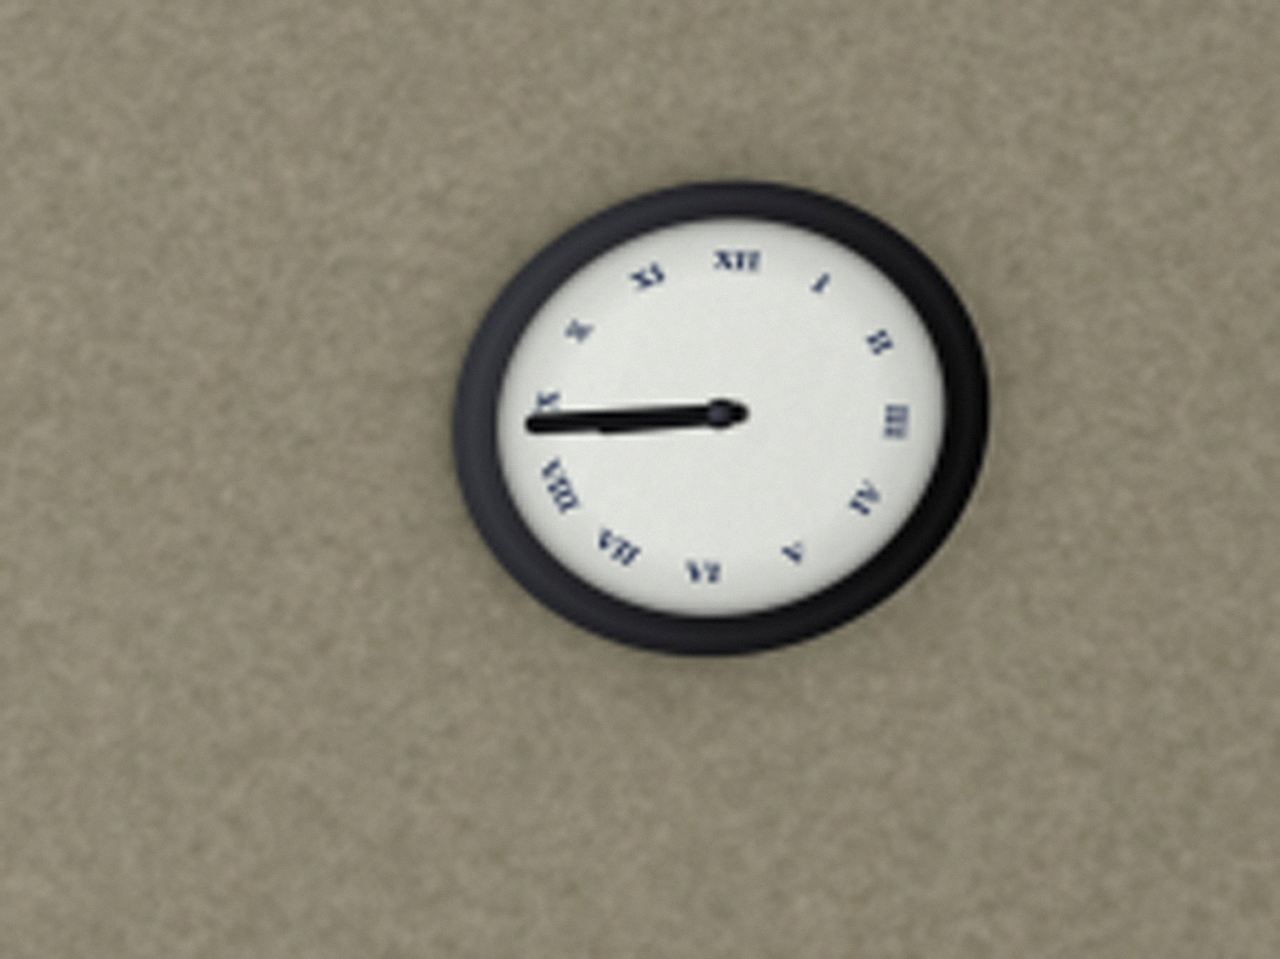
**8:44**
